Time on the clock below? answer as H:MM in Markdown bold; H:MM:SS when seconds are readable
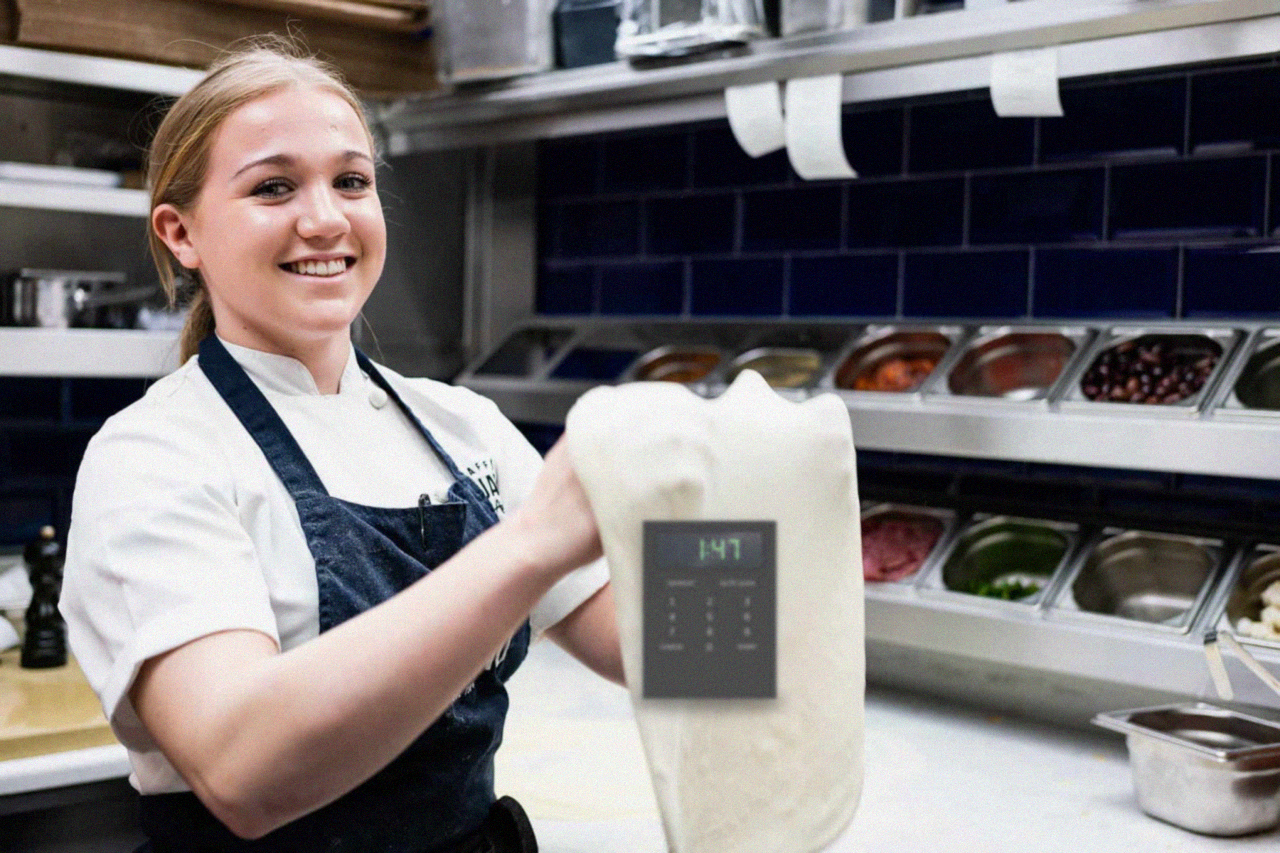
**1:47**
